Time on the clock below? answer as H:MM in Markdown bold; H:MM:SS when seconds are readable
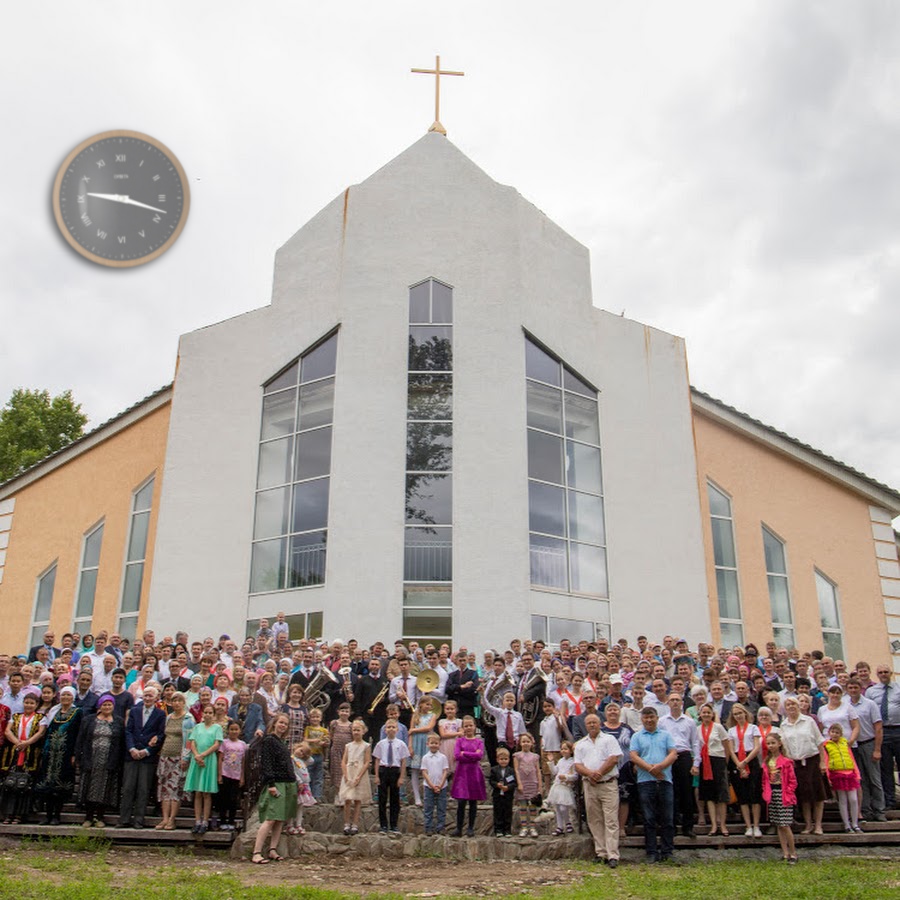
**9:18**
